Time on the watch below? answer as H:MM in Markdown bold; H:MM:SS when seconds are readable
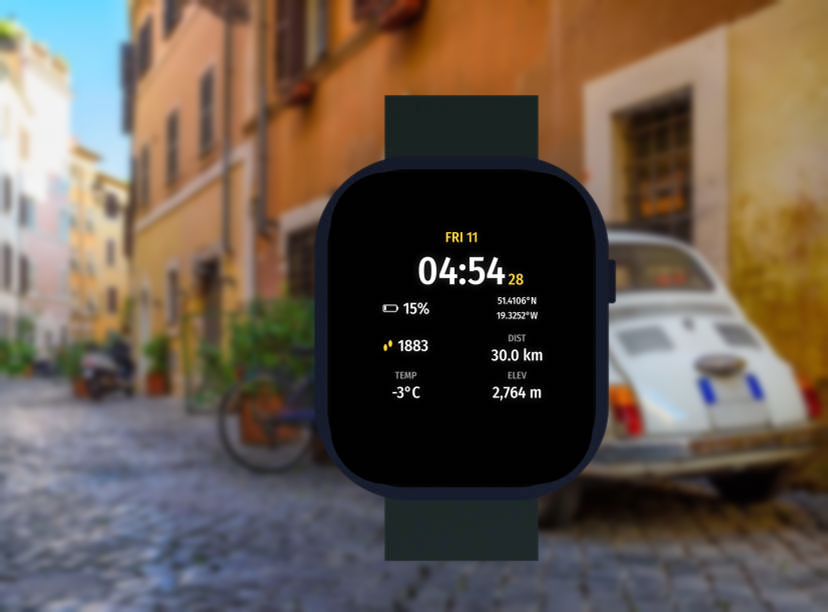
**4:54:28**
